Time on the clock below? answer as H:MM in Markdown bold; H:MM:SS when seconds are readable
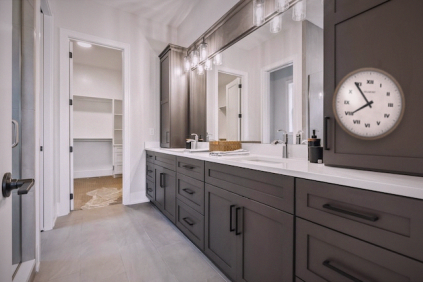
**7:54**
